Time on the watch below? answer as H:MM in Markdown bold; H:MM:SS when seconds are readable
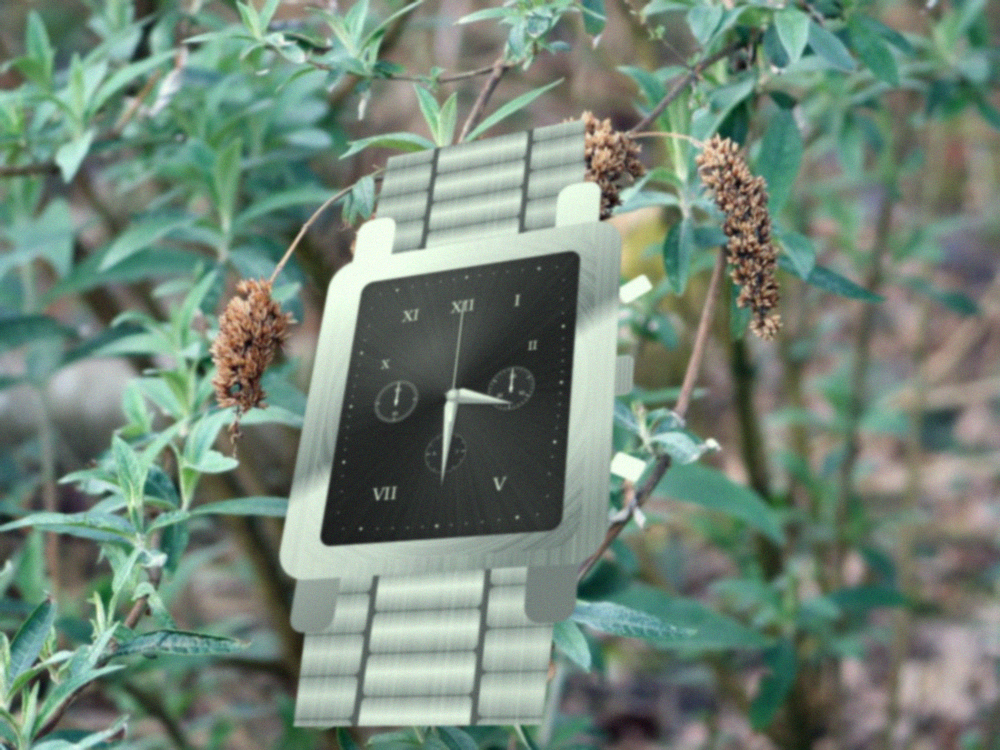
**3:30**
